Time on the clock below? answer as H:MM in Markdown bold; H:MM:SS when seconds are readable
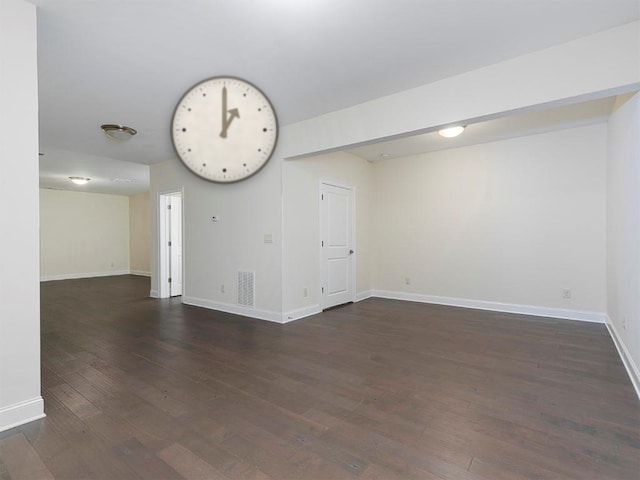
**1:00**
